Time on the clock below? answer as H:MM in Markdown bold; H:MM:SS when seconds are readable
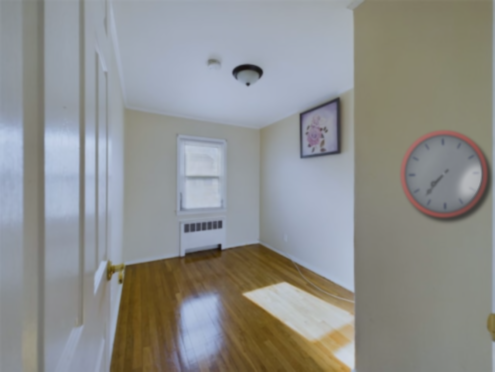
**7:37**
